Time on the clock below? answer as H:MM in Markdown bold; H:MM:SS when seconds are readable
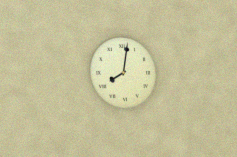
**8:02**
